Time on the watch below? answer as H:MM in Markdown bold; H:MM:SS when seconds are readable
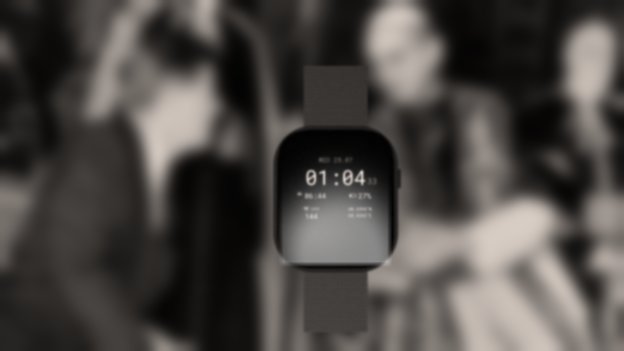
**1:04**
